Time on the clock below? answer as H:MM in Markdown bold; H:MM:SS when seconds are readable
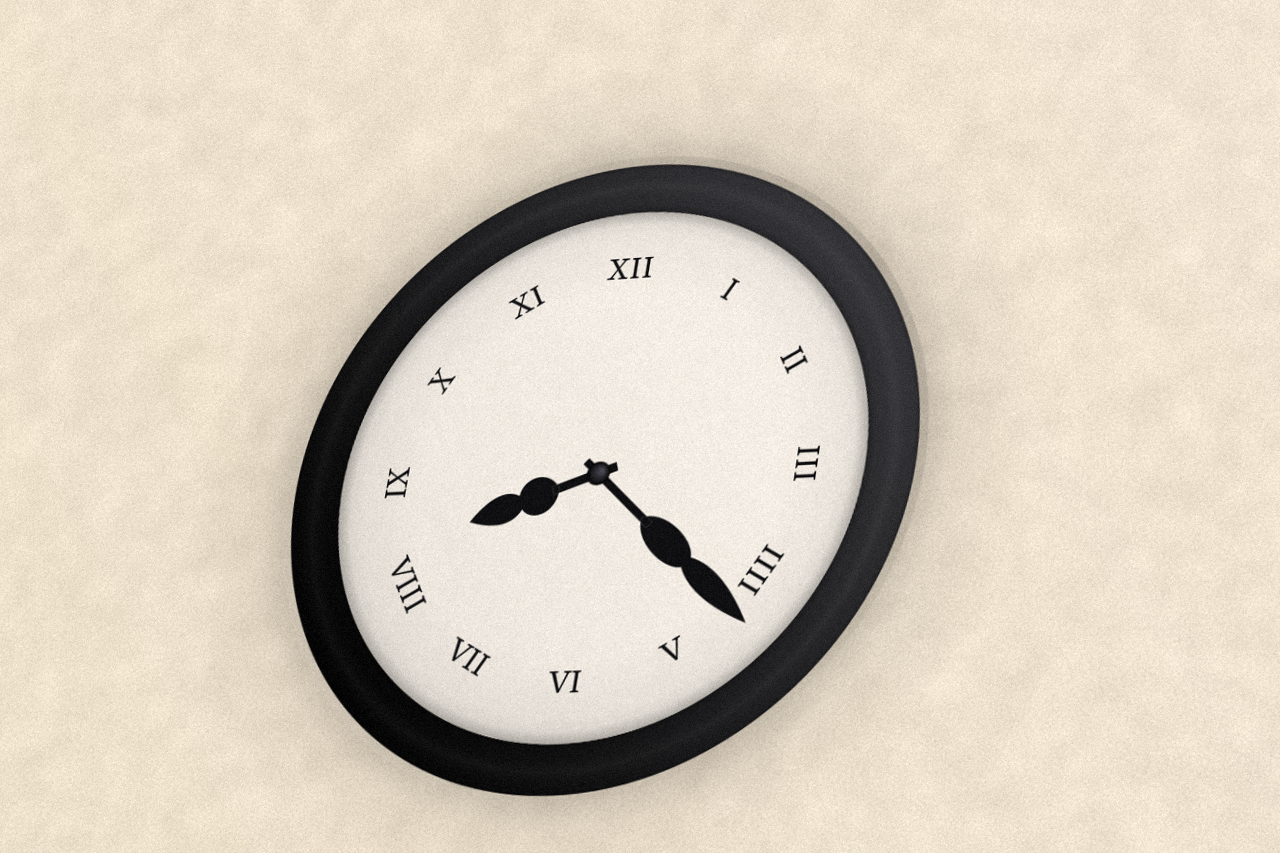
**8:22**
